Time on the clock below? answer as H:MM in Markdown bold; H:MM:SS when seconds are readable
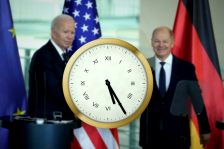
**5:25**
